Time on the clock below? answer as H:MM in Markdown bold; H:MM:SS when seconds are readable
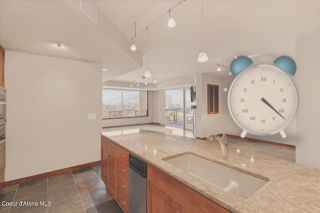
**4:22**
